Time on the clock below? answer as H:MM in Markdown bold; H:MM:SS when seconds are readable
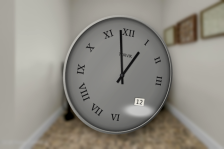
**12:58**
